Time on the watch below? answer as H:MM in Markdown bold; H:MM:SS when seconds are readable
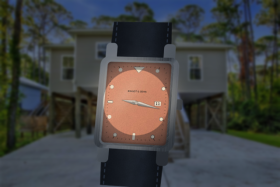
**9:17**
